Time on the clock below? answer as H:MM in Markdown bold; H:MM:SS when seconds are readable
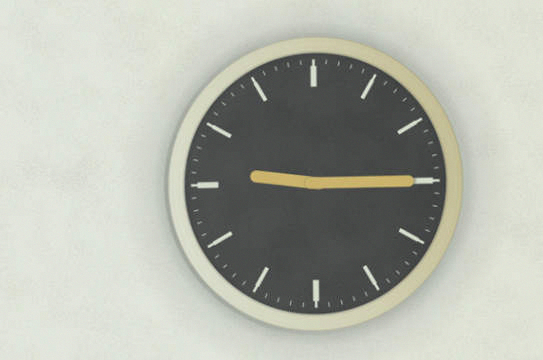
**9:15**
